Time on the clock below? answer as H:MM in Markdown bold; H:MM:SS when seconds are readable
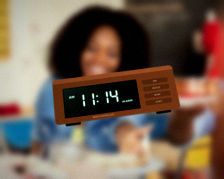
**11:14**
